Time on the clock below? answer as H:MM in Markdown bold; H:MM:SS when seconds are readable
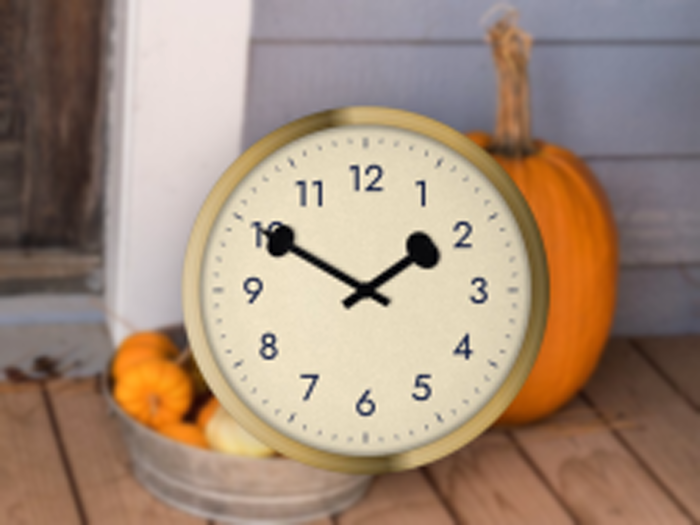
**1:50**
